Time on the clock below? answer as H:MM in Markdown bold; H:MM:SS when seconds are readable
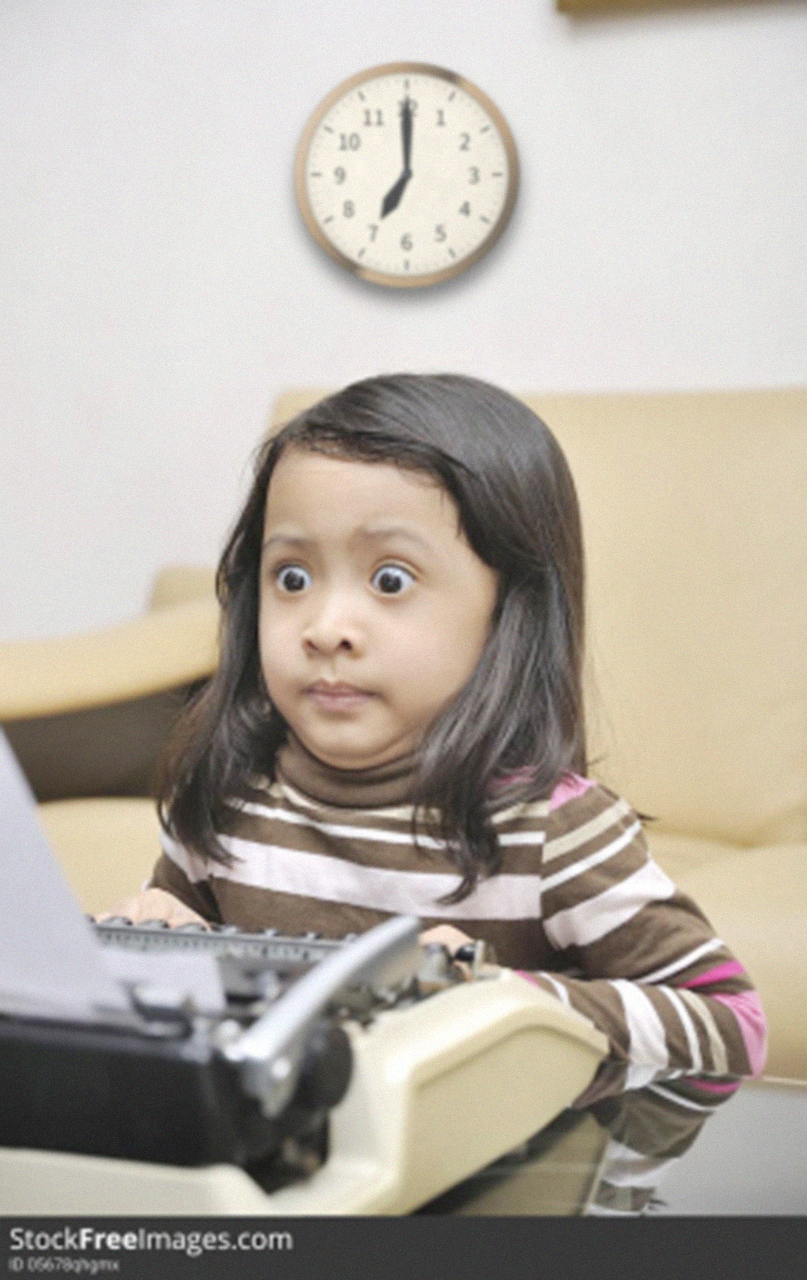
**7:00**
